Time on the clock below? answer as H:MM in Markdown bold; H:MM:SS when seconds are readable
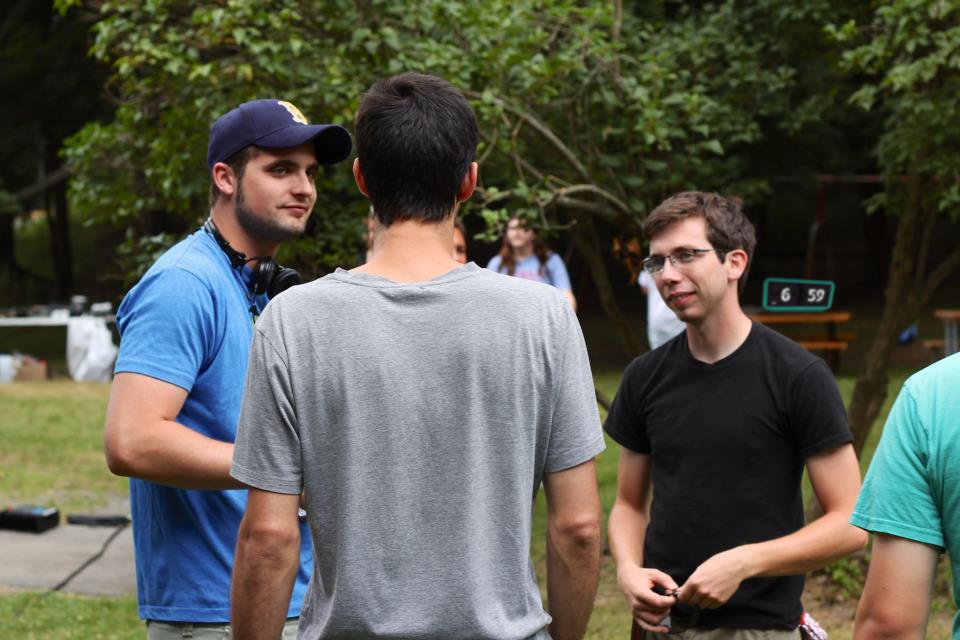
**6:59**
